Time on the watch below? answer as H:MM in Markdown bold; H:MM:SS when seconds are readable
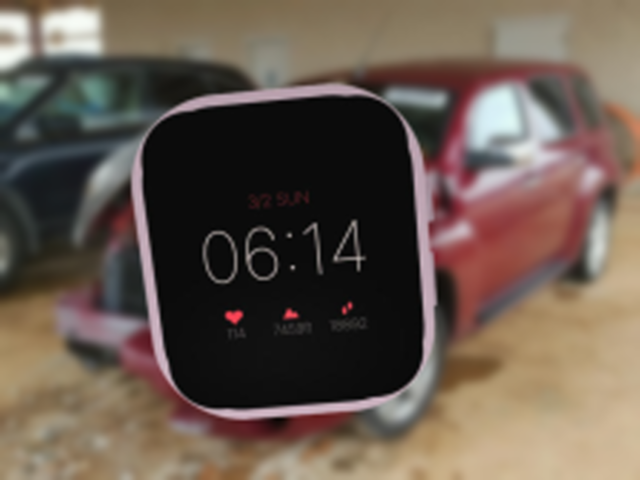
**6:14**
